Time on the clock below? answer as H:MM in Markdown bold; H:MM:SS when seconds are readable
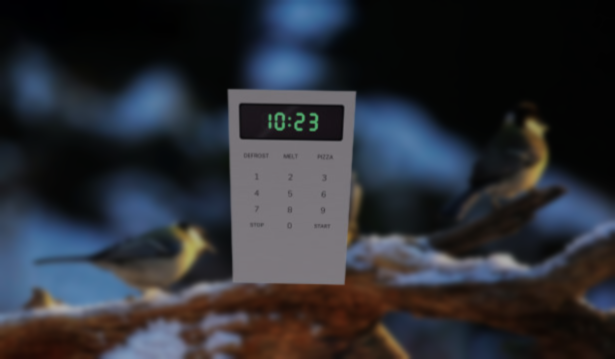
**10:23**
